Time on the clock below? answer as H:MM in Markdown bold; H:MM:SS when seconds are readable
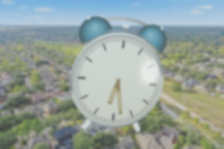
**6:28**
